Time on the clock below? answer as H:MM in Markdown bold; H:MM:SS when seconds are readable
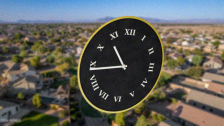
**10:44**
